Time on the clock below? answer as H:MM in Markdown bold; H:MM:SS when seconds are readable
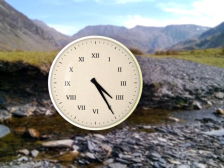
**4:25**
